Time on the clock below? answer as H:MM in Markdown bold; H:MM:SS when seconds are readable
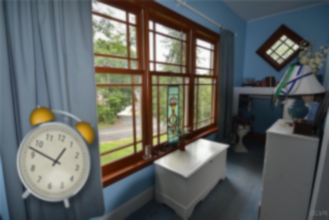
**12:47**
